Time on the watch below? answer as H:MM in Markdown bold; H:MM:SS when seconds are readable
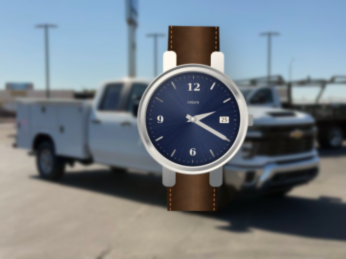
**2:20**
